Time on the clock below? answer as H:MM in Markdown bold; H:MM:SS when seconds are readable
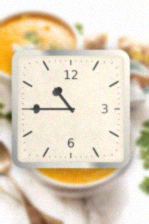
**10:45**
